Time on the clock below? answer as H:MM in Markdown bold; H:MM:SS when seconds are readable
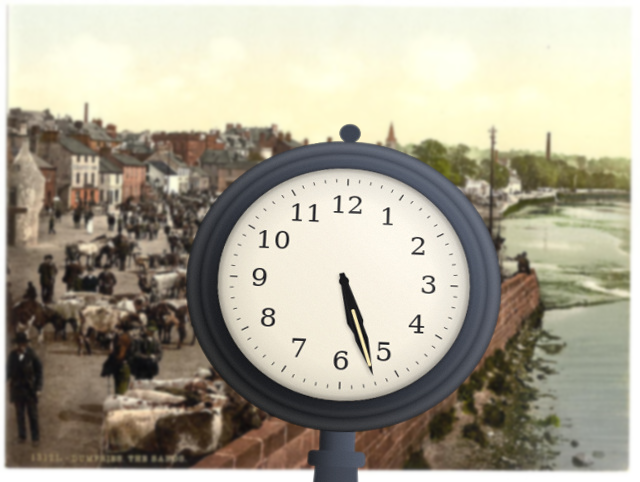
**5:27**
